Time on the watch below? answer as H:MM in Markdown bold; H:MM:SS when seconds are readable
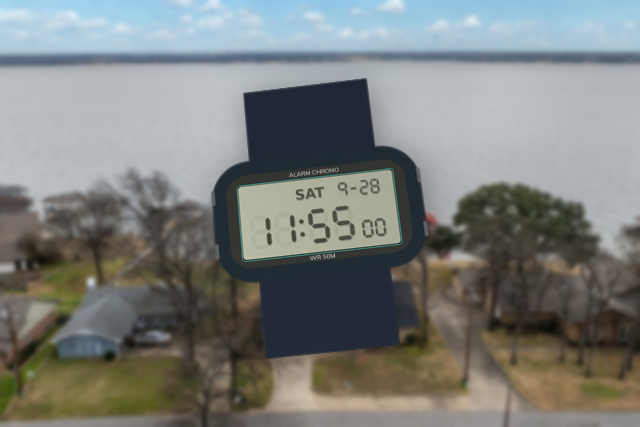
**11:55:00**
